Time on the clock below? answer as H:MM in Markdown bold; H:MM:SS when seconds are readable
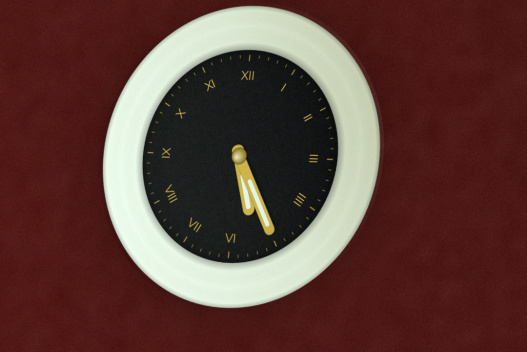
**5:25**
